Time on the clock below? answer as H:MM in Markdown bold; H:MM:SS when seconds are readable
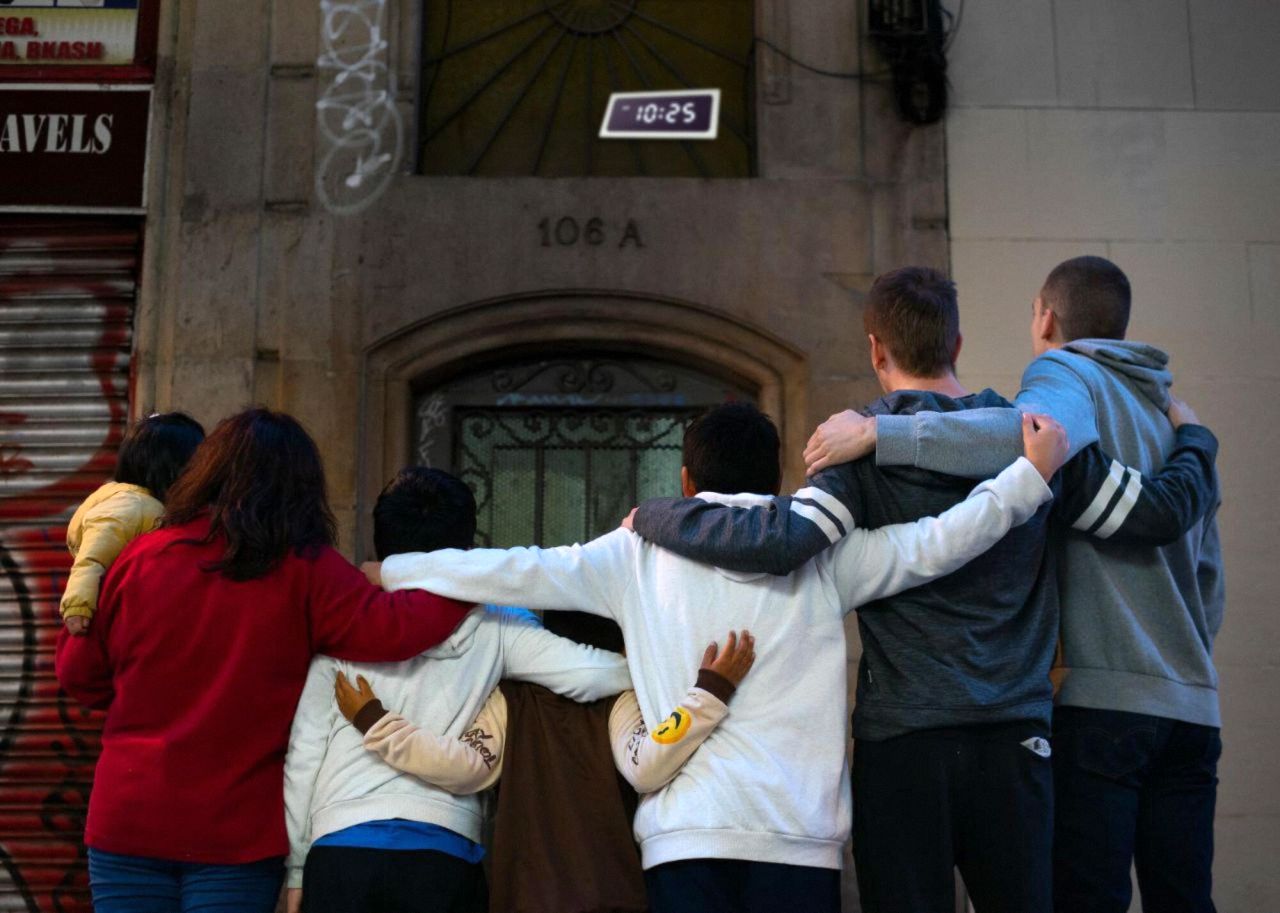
**10:25**
